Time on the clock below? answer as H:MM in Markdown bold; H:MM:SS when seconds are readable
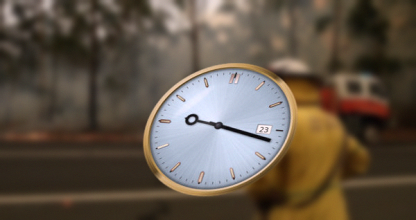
**9:17**
